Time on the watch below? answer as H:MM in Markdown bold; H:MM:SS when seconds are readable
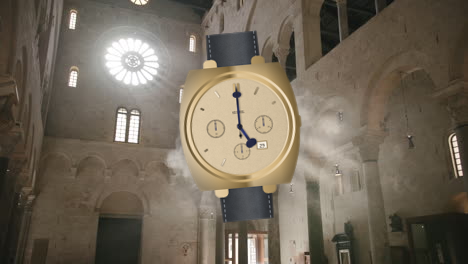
**5:00**
